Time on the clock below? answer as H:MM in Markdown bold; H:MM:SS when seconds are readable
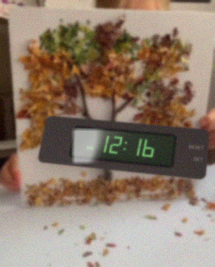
**12:16**
